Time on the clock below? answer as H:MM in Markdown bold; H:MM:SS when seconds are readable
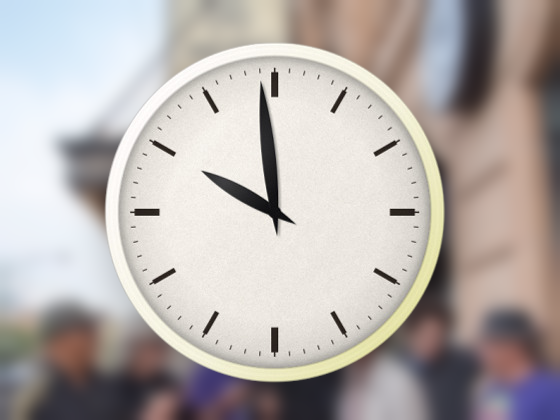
**9:59**
